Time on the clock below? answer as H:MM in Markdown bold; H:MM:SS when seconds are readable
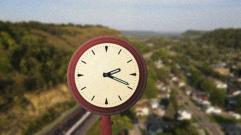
**2:19**
